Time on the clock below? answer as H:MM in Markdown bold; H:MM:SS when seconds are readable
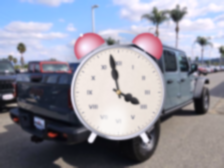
**3:58**
